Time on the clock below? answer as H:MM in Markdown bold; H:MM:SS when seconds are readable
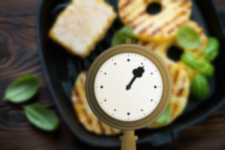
**1:06**
